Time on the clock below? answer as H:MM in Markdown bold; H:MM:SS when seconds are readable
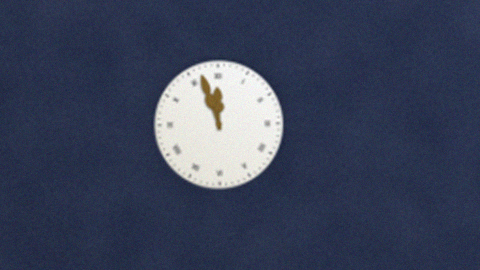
**11:57**
